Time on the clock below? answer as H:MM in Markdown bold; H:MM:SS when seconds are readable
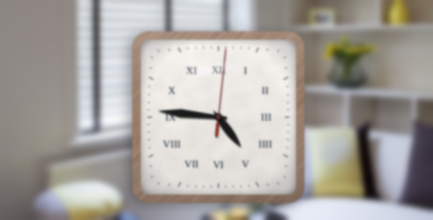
**4:46:01**
